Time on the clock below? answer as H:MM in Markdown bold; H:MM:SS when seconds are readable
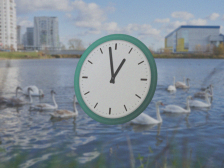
**12:58**
